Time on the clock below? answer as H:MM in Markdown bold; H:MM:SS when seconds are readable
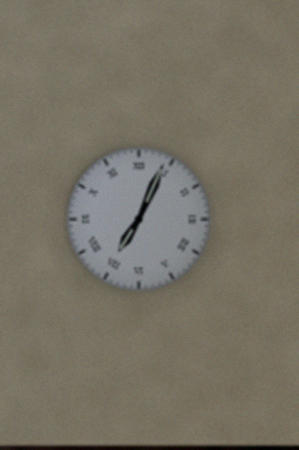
**7:04**
